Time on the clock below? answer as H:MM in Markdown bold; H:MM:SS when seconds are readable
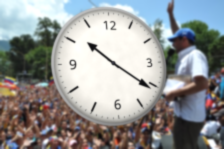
**10:21**
